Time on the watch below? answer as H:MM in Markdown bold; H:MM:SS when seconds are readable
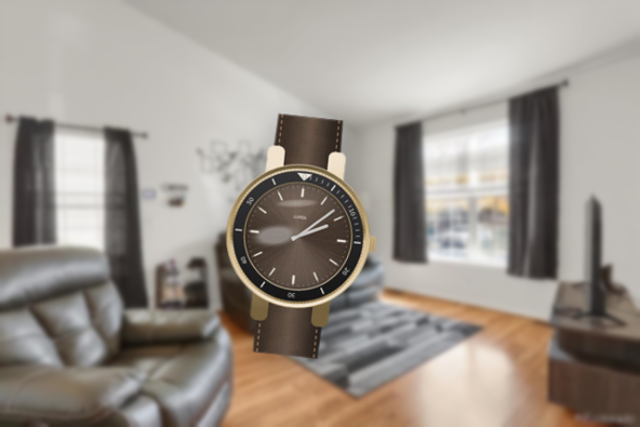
**2:08**
